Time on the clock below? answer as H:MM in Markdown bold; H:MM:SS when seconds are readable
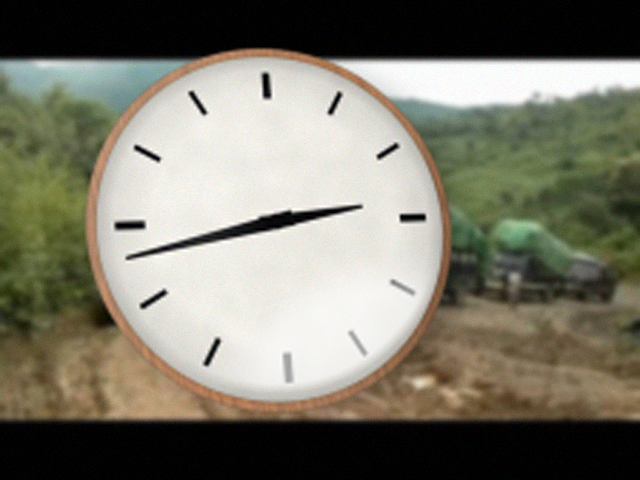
**2:43**
